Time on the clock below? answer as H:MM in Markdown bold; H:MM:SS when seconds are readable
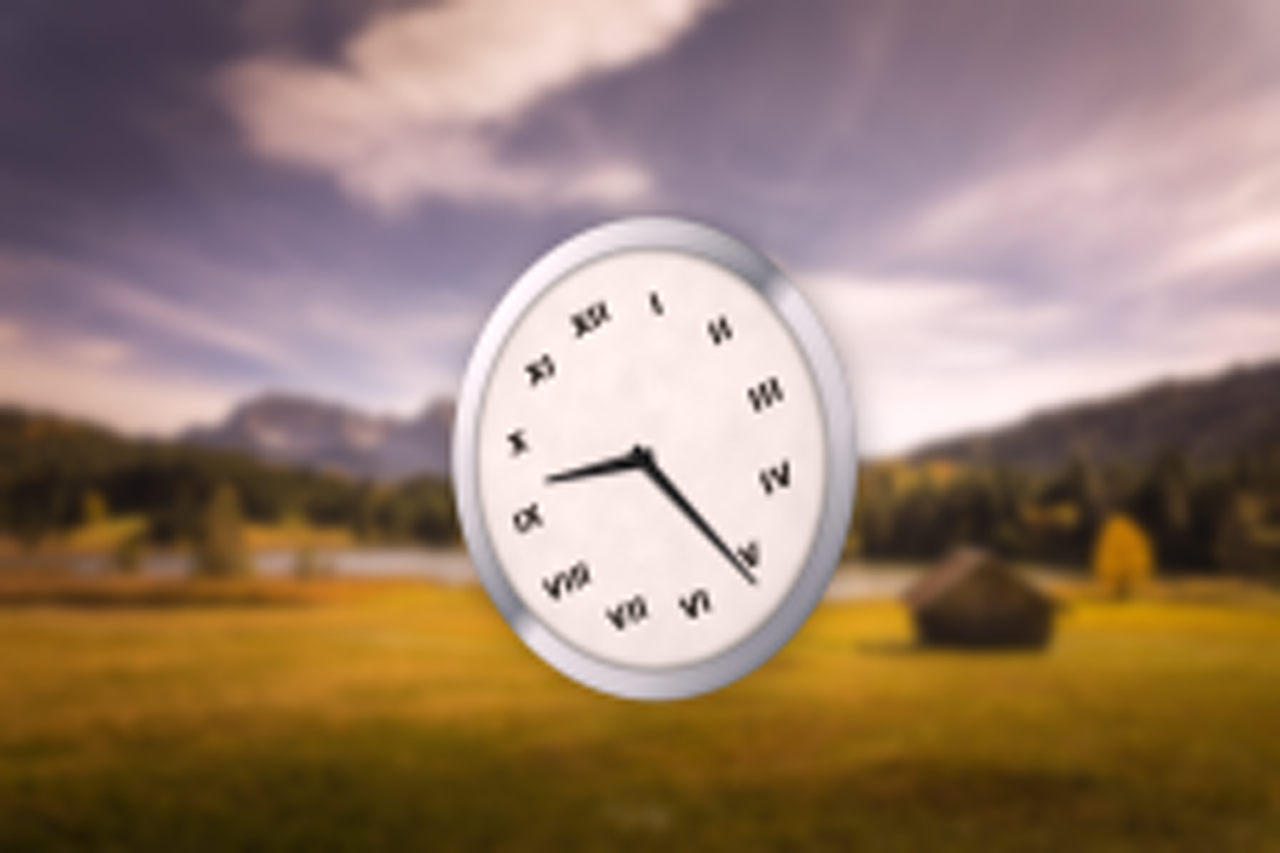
**9:26**
